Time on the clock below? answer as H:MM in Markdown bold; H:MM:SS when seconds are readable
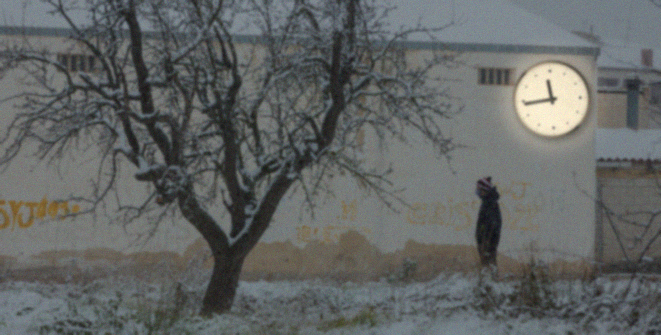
**11:44**
